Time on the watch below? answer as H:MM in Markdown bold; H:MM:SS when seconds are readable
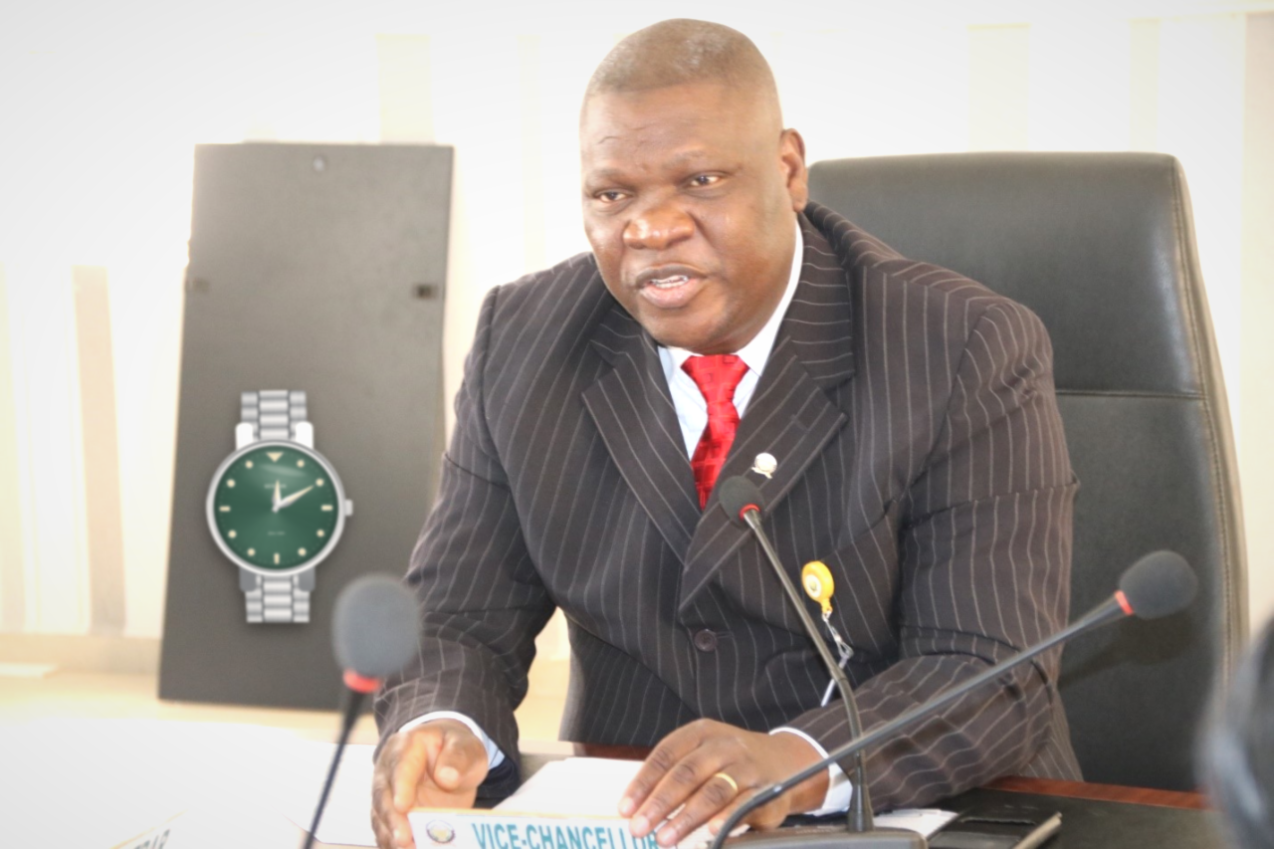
**12:10**
